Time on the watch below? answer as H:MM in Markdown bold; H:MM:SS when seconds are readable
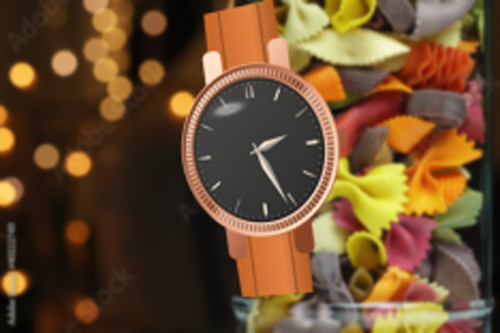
**2:26**
